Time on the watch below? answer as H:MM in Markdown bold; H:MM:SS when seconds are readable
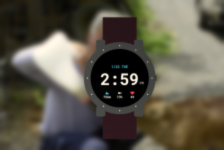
**2:59**
